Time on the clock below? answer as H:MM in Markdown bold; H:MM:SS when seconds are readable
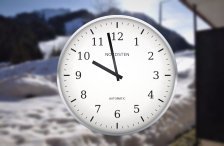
**9:58**
